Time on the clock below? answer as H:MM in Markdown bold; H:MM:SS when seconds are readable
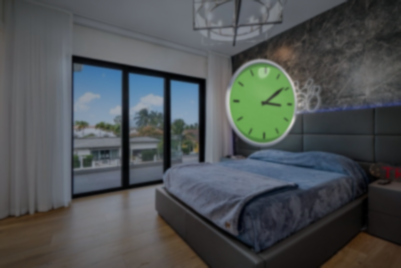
**3:09**
